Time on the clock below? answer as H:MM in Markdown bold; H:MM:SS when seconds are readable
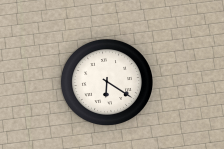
**6:22**
